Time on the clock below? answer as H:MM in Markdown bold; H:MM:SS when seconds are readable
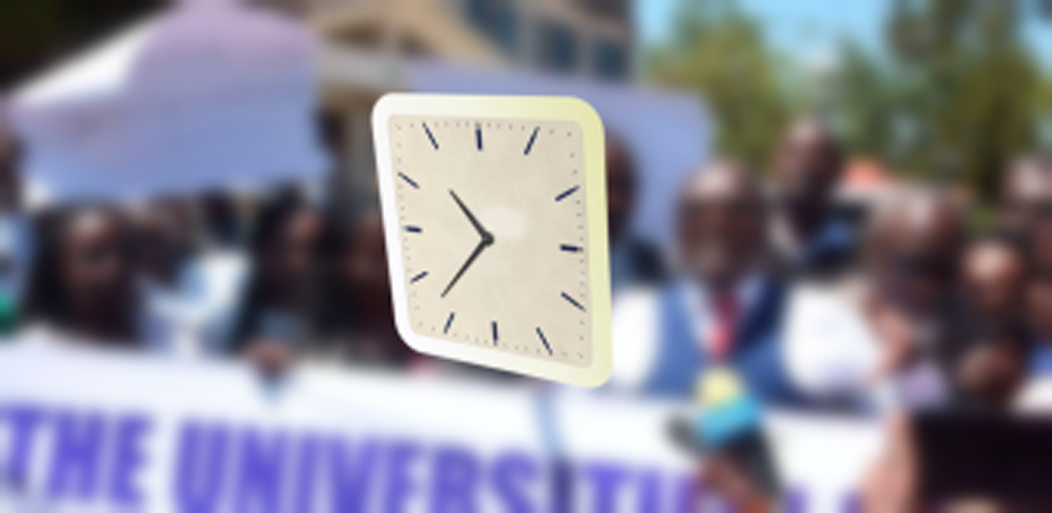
**10:37**
